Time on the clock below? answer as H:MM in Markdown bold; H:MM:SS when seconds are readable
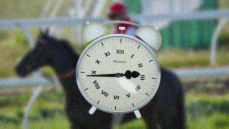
**2:44**
